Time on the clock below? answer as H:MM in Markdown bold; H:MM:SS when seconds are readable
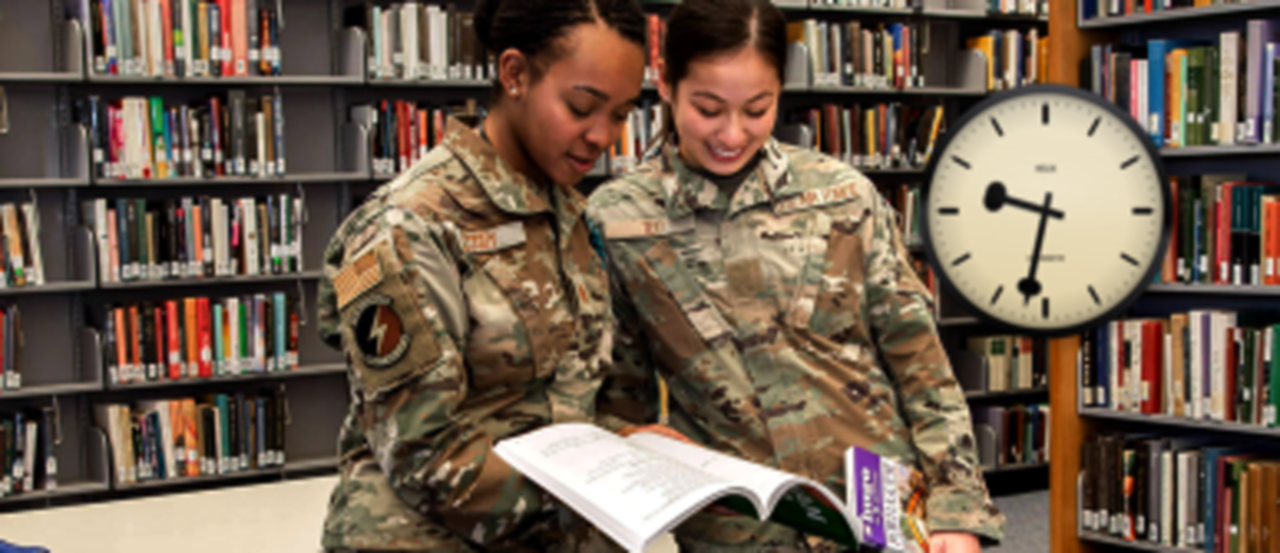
**9:32**
